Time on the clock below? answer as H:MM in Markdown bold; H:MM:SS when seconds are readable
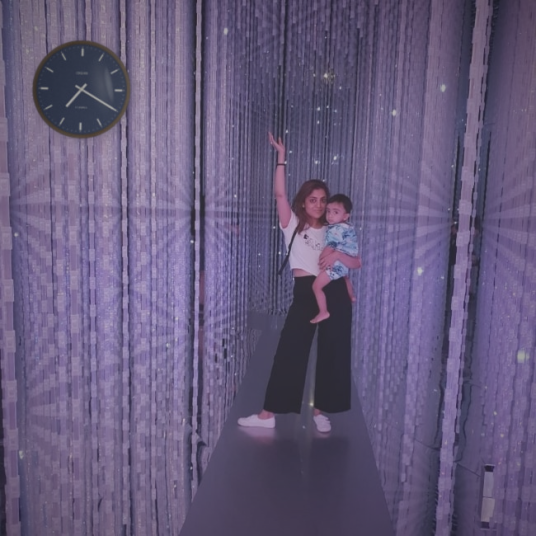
**7:20**
